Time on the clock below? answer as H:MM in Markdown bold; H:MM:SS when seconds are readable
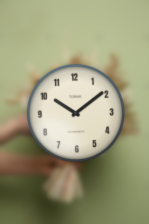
**10:09**
